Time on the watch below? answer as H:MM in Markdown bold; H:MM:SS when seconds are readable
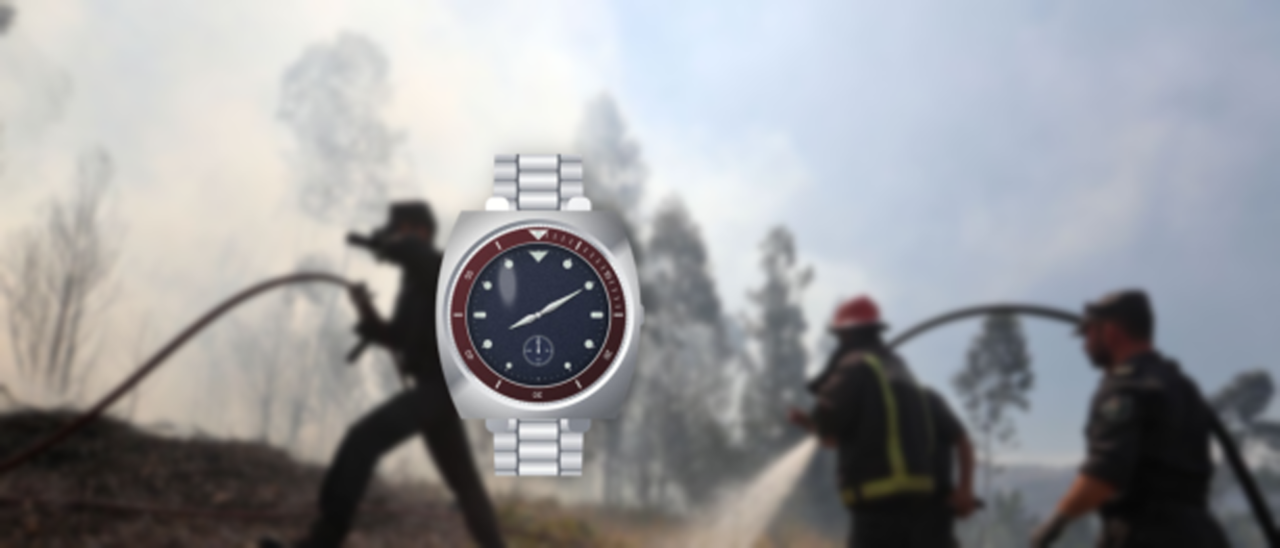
**8:10**
